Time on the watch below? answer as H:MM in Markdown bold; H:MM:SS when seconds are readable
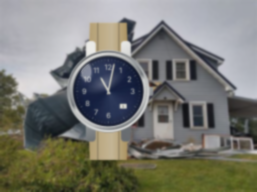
**11:02**
